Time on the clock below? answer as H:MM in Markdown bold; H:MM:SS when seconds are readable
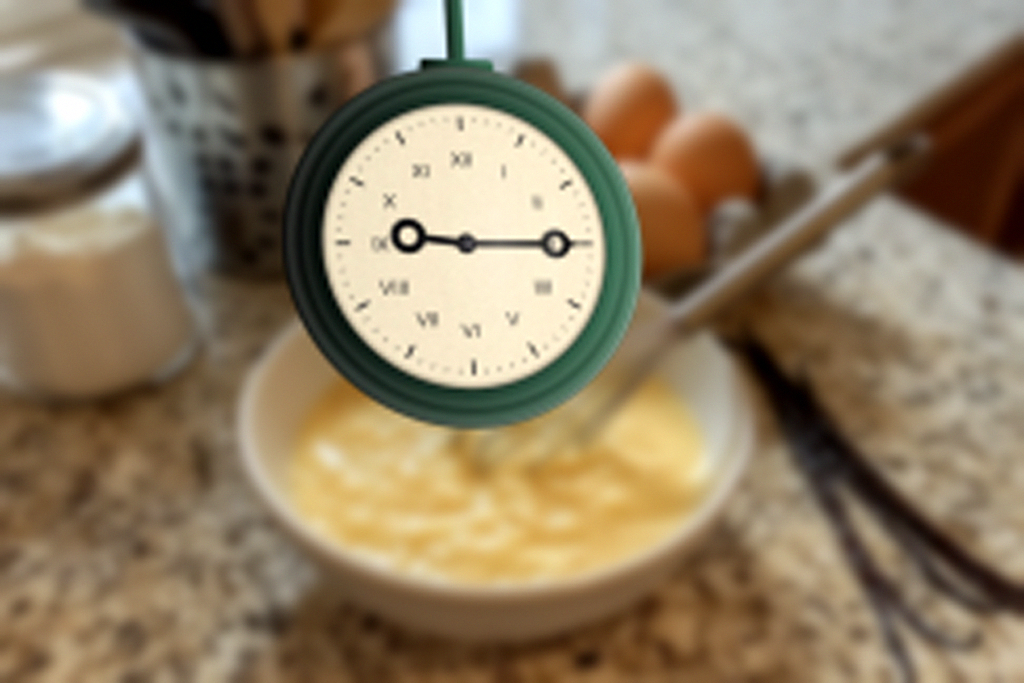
**9:15**
